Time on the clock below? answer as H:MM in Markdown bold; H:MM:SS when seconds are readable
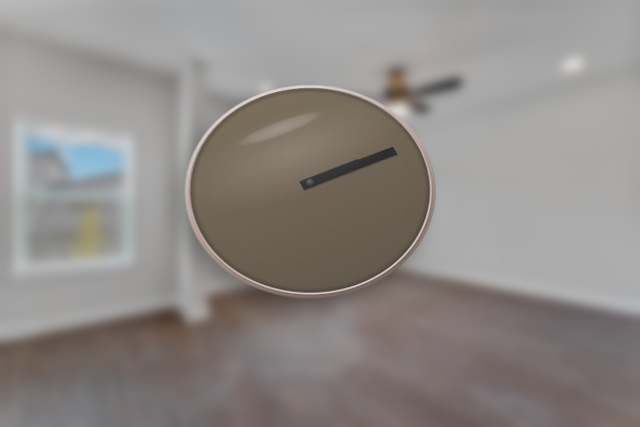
**2:11**
